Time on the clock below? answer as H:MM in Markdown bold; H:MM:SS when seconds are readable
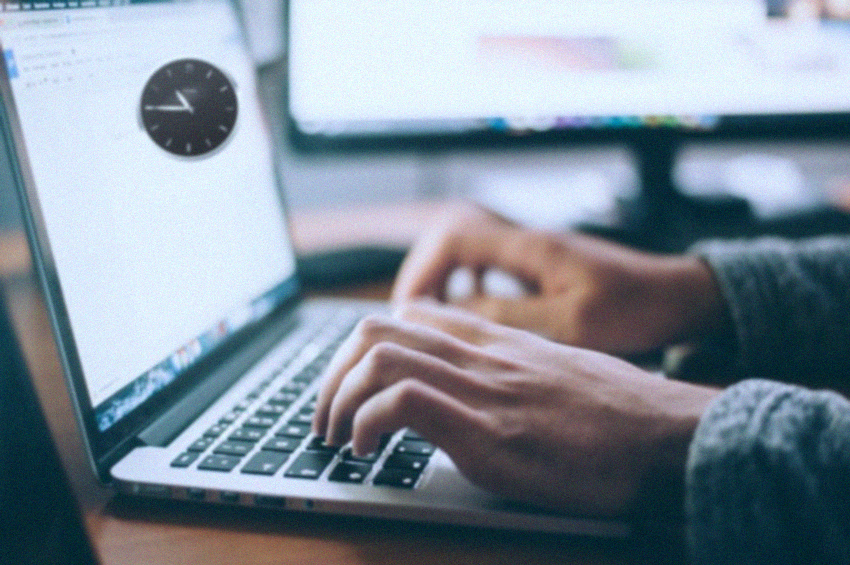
**10:45**
